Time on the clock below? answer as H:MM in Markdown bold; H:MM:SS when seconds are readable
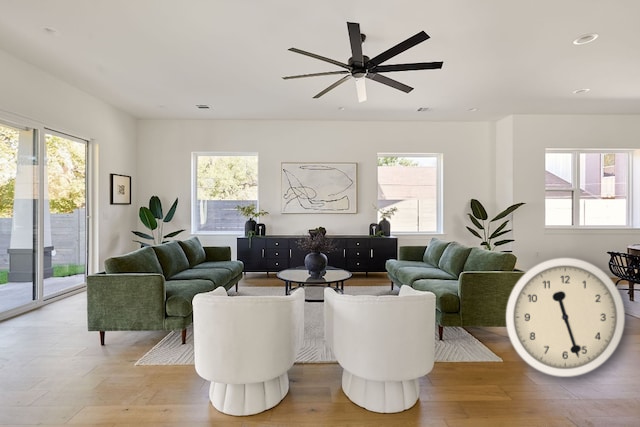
**11:27**
